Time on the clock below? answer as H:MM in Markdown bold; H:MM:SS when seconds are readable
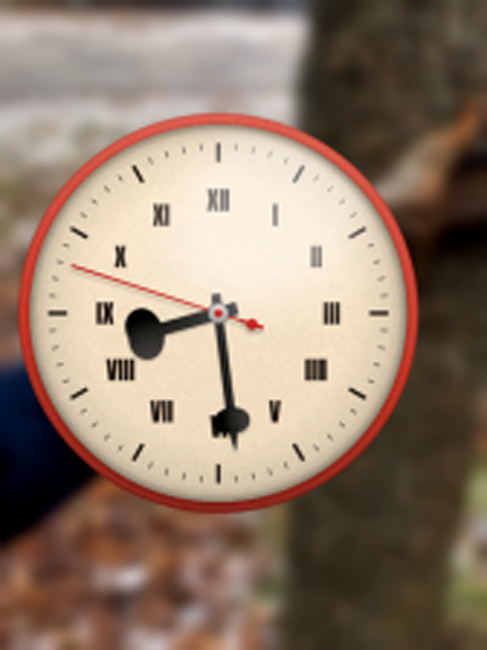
**8:28:48**
